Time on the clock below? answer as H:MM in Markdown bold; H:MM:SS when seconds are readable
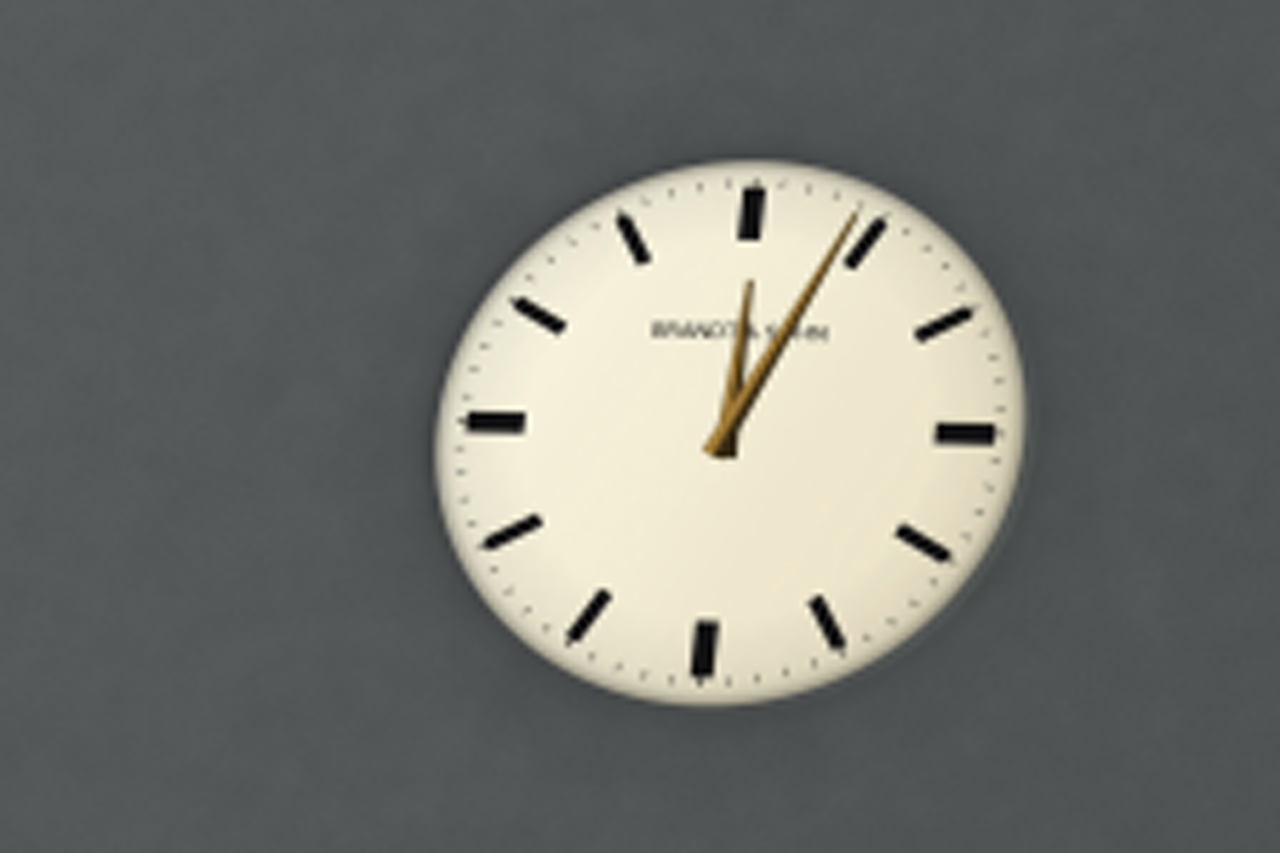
**12:04**
